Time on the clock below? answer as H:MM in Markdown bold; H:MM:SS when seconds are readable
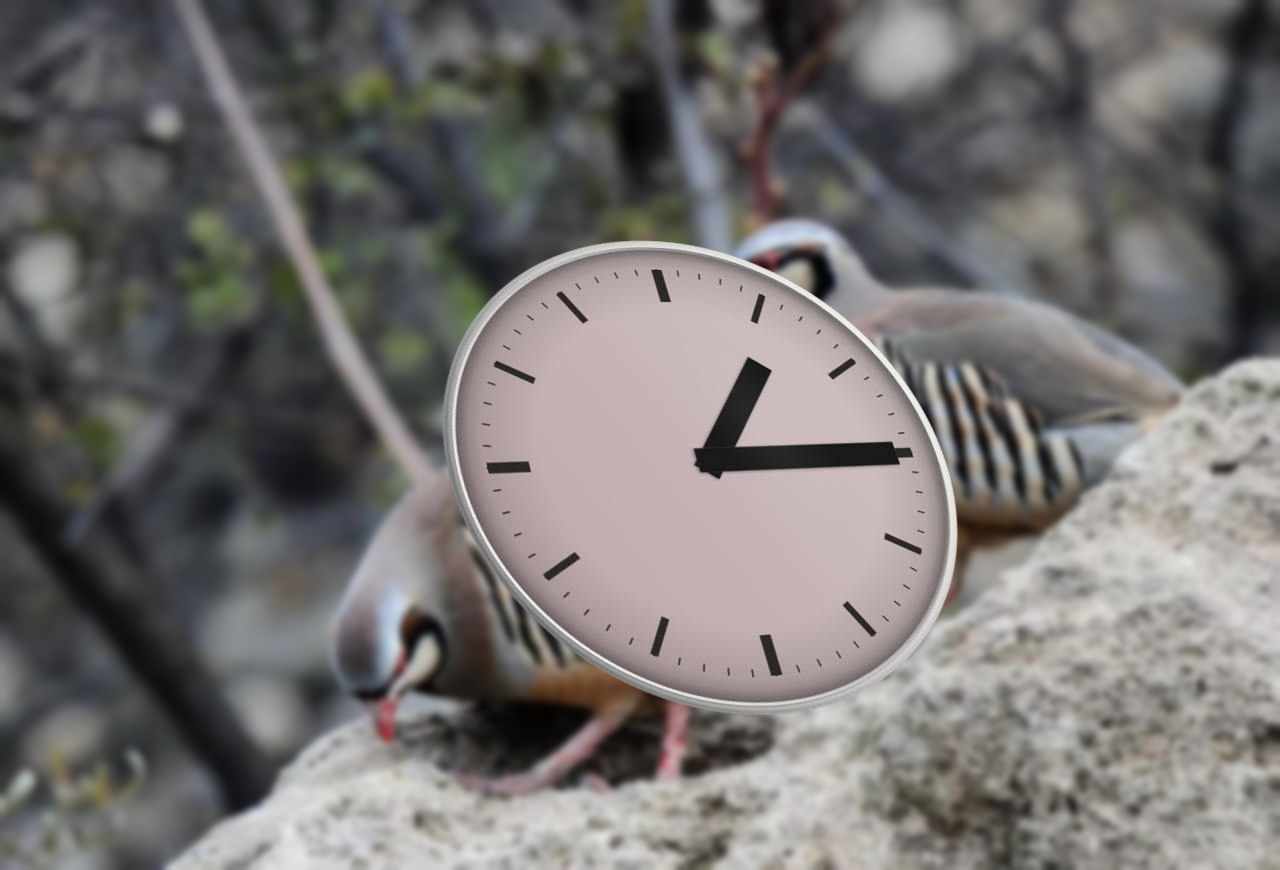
**1:15**
